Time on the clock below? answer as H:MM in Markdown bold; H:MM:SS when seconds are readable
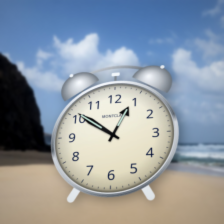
**12:51**
